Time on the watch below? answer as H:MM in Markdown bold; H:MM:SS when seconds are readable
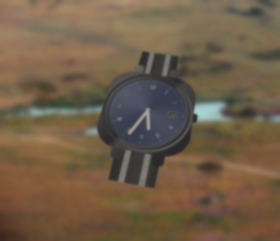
**5:34**
